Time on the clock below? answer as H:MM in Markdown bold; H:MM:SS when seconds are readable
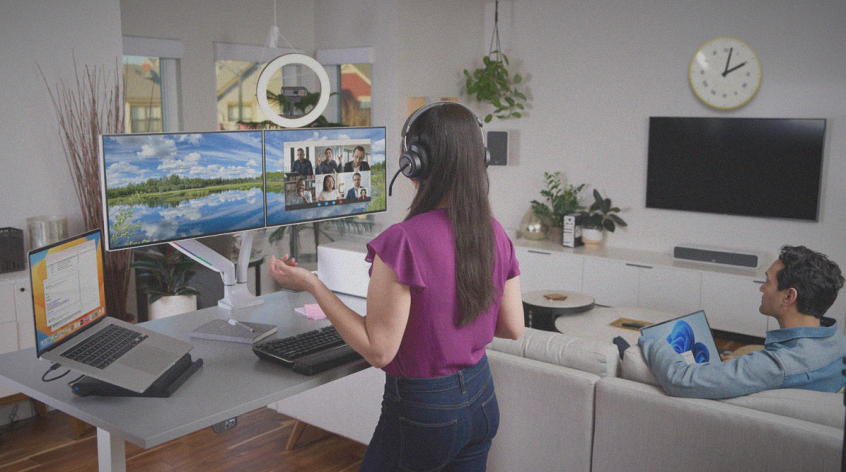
**2:02**
